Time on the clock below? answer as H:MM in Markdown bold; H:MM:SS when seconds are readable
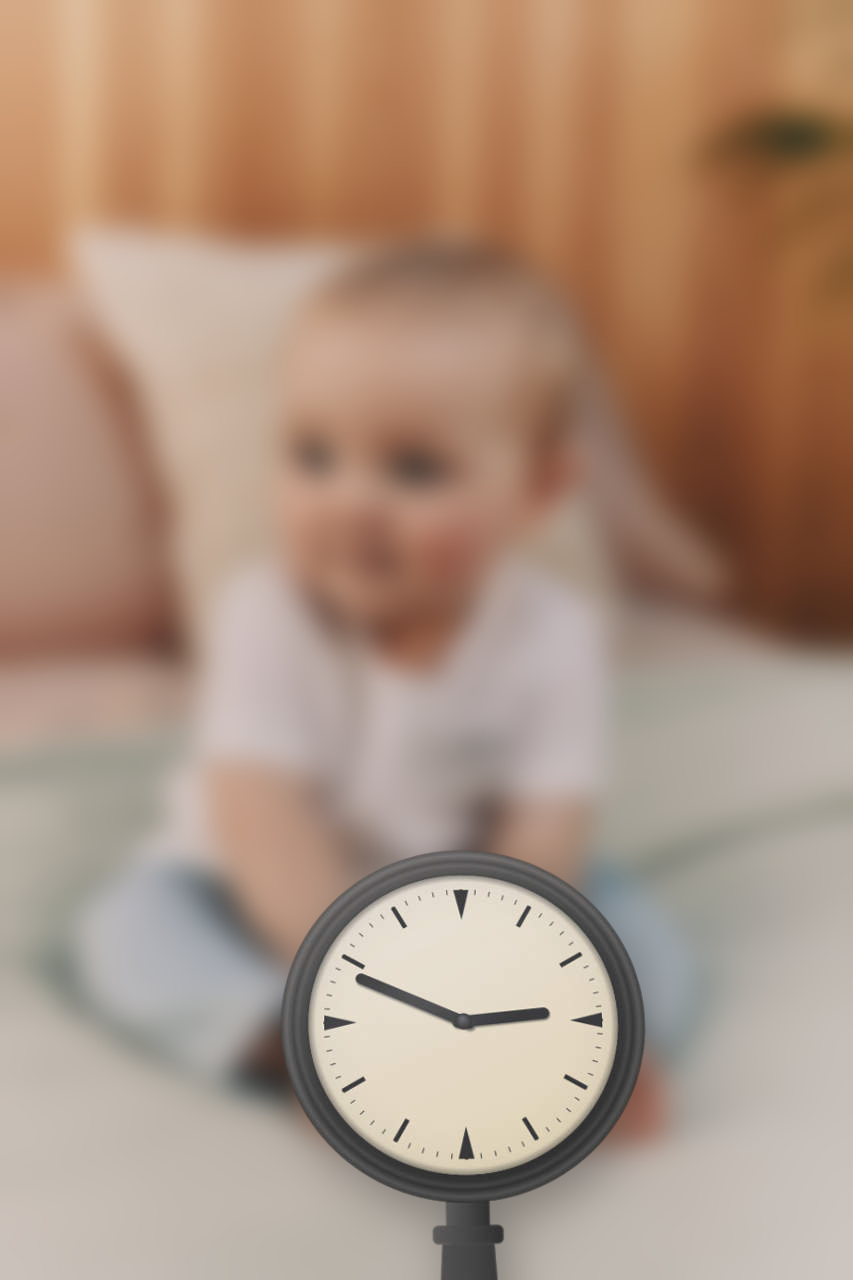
**2:49**
